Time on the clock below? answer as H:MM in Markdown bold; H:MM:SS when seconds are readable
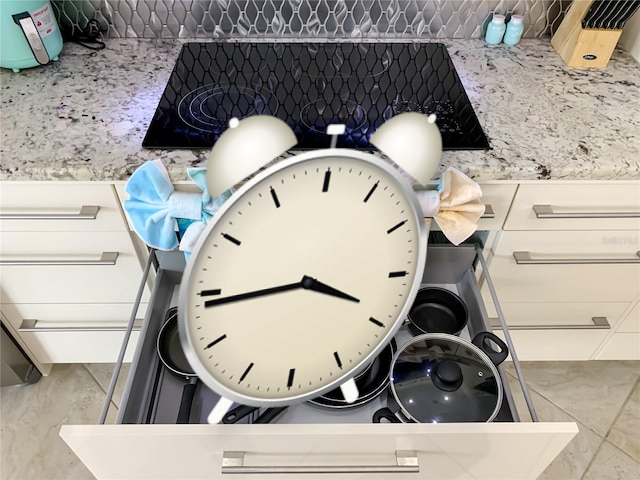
**3:44**
